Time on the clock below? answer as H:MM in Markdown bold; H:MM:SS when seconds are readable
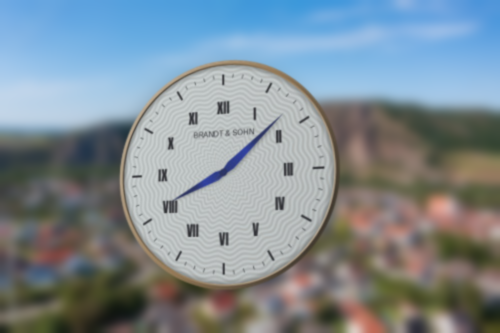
**8:08**
